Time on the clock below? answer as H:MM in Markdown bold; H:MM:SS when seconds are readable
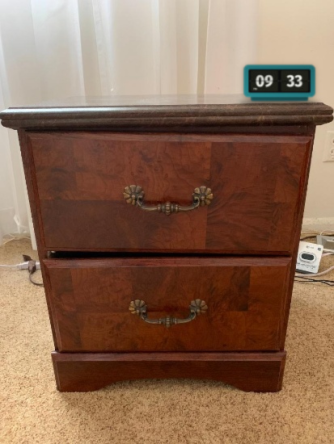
**9:33**
